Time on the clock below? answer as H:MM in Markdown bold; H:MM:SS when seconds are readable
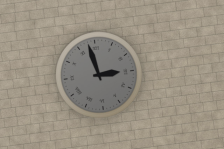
**2:58**
